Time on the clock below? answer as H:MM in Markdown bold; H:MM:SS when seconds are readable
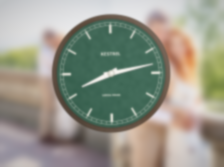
**8:13**
